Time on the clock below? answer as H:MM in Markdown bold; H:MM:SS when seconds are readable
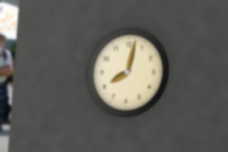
**8:02**
